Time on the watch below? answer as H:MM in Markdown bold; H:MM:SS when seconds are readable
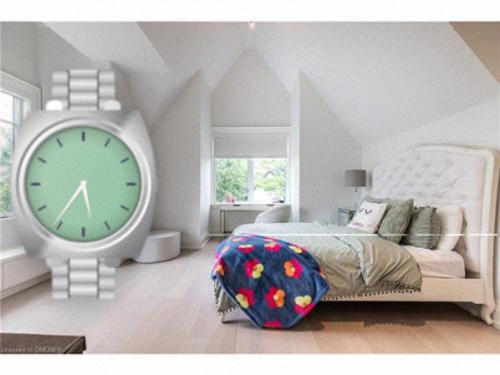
**5:36**
